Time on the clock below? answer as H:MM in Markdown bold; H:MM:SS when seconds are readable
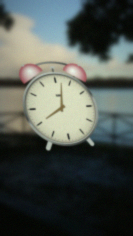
**8:02**
